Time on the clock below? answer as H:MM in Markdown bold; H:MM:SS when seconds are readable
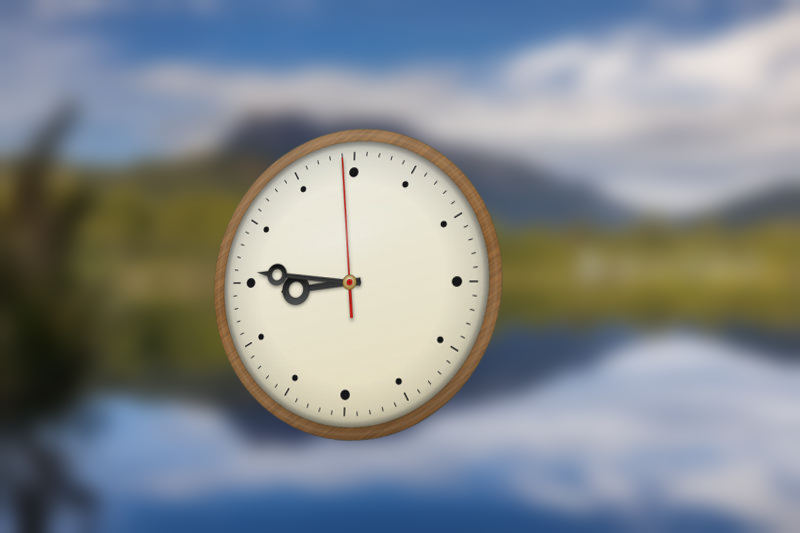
**8:45:59**
